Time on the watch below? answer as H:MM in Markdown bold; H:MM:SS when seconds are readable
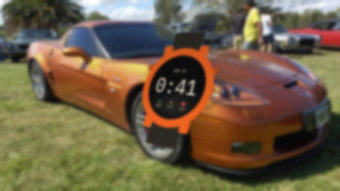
**0:41**
